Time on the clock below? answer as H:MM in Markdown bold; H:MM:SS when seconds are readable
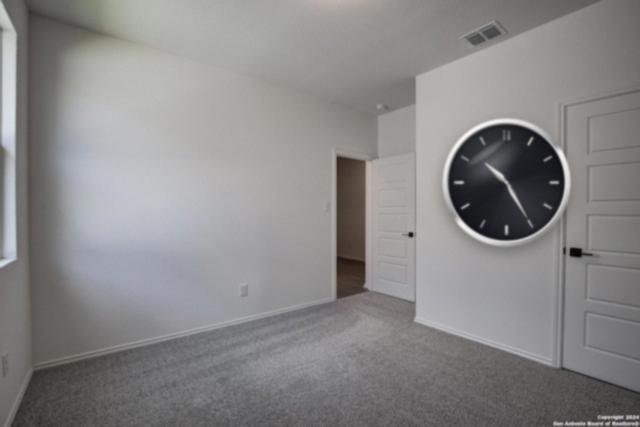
**10:25**
